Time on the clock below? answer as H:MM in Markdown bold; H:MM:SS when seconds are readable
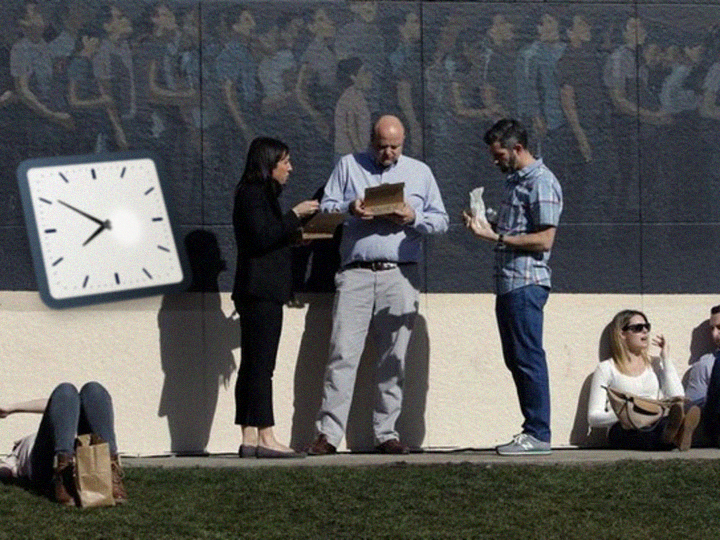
**7:51**
